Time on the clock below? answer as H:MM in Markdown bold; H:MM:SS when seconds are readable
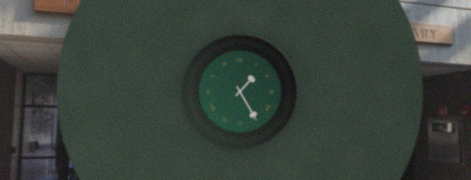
**1:25**
